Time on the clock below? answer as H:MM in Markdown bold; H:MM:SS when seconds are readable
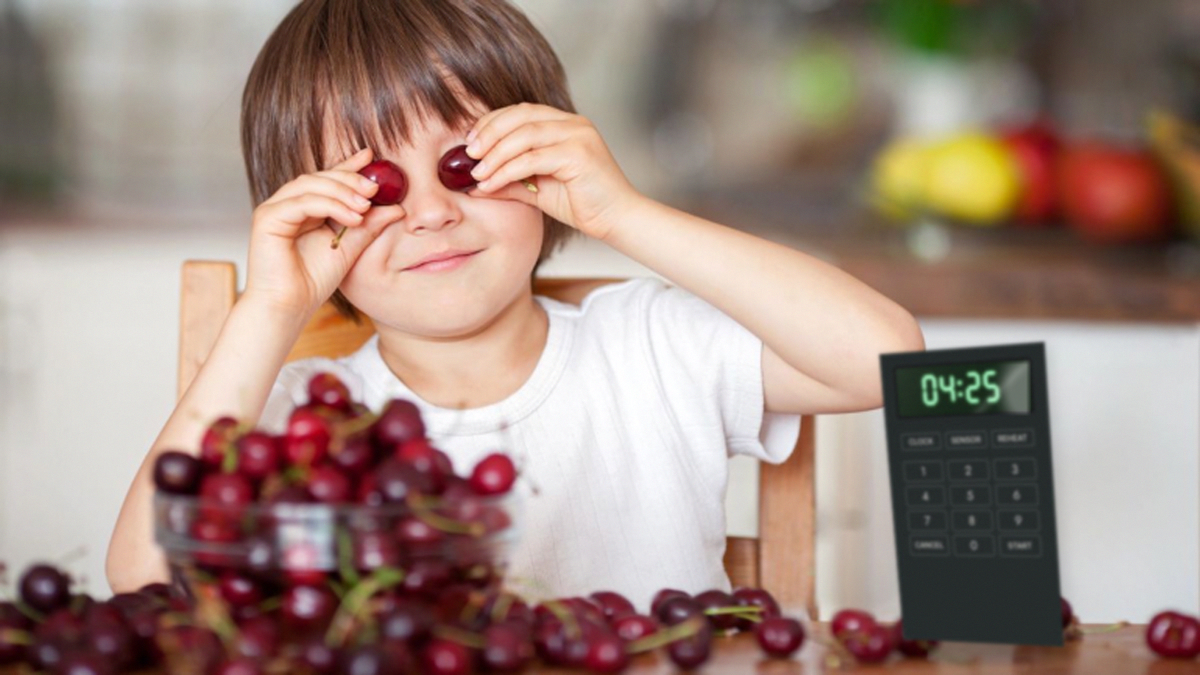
**4:25**
